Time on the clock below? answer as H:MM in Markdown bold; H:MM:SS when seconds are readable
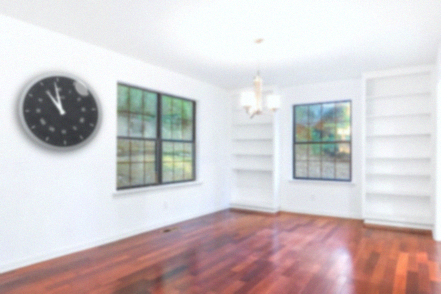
**10:59**
